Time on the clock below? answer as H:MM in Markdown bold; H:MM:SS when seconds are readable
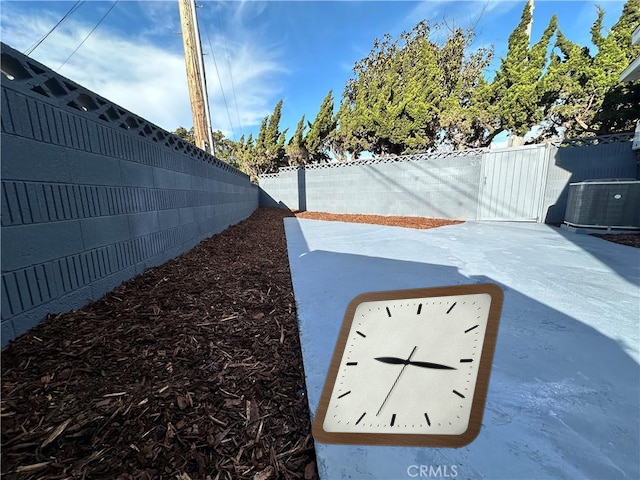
**9:16:33**
